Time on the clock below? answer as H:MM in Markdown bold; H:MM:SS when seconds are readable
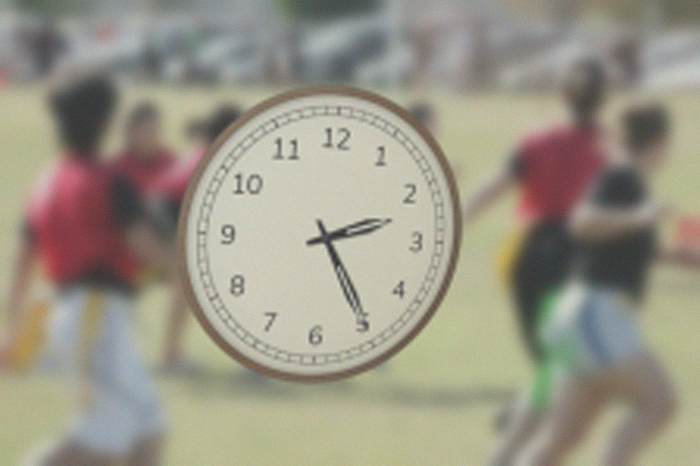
**2:25**
